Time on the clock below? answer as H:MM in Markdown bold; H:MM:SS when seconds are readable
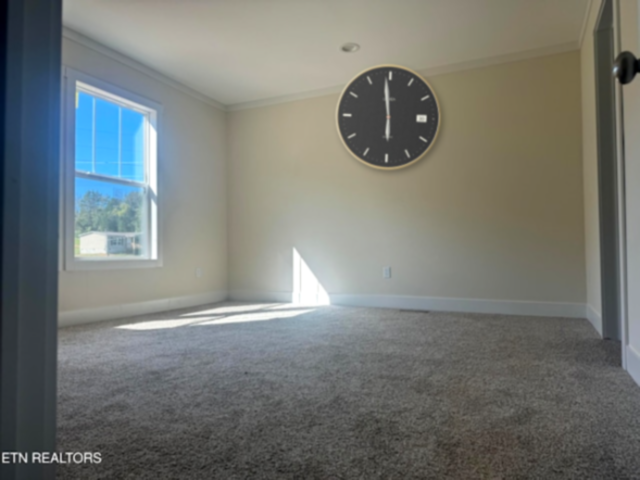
**5:59**
